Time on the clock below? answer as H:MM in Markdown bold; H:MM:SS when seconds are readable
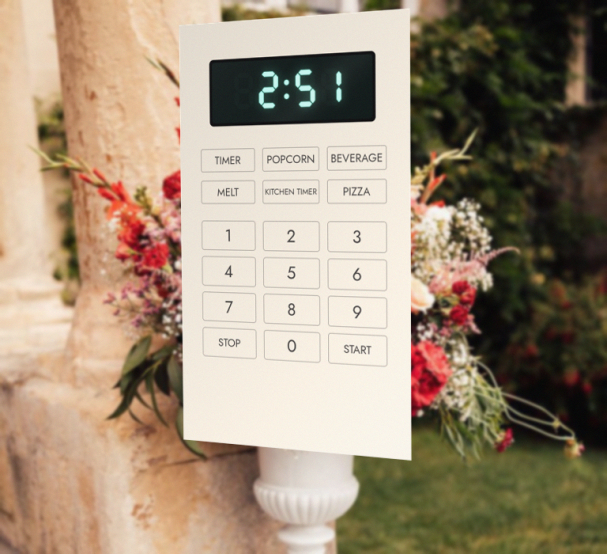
**2:51**
